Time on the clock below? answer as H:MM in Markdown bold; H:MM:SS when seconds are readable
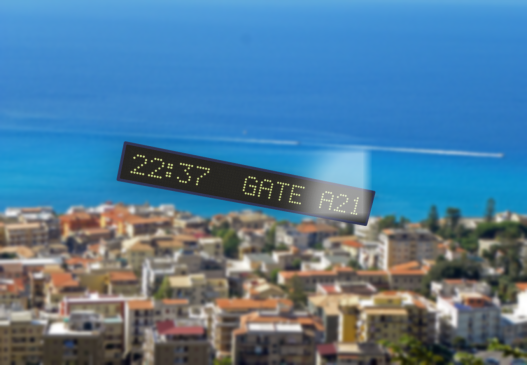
**22:37**
